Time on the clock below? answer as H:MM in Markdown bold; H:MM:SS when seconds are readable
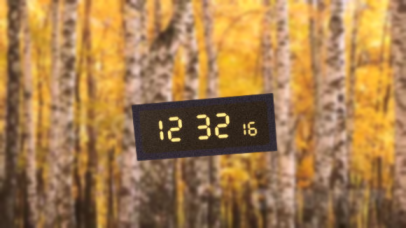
**12:32:16**
